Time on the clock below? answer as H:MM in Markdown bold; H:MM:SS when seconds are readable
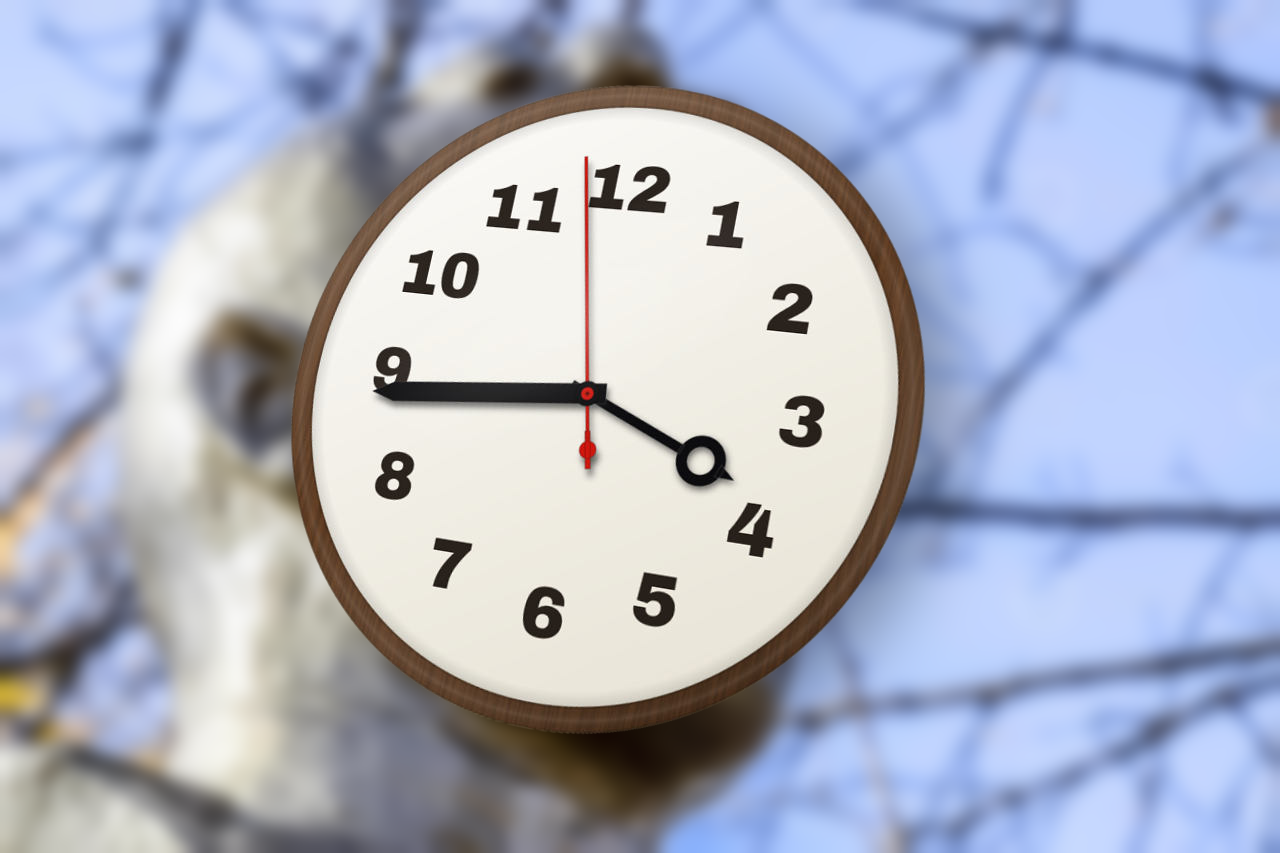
**3:43:58**
